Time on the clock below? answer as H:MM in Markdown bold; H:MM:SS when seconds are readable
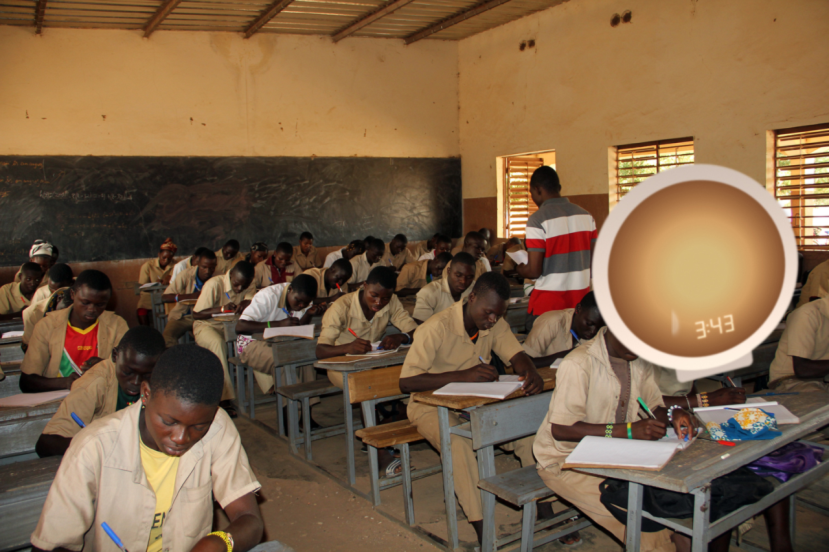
**3:43**
